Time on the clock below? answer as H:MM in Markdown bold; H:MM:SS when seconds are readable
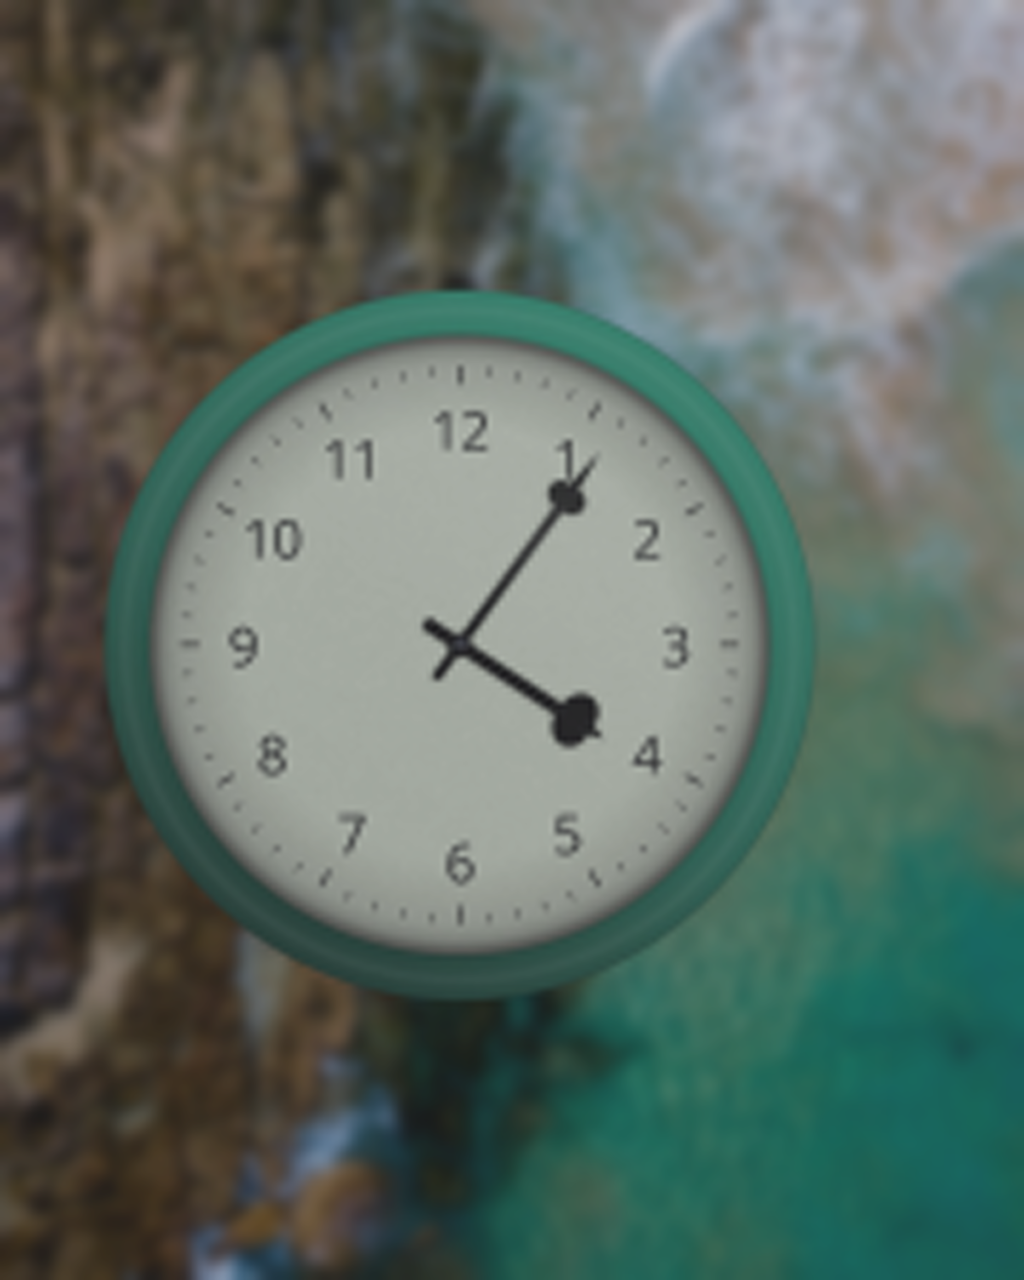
**4:06**
